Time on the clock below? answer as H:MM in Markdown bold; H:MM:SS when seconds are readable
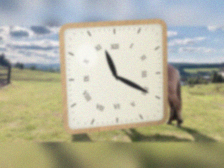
**11:20**
